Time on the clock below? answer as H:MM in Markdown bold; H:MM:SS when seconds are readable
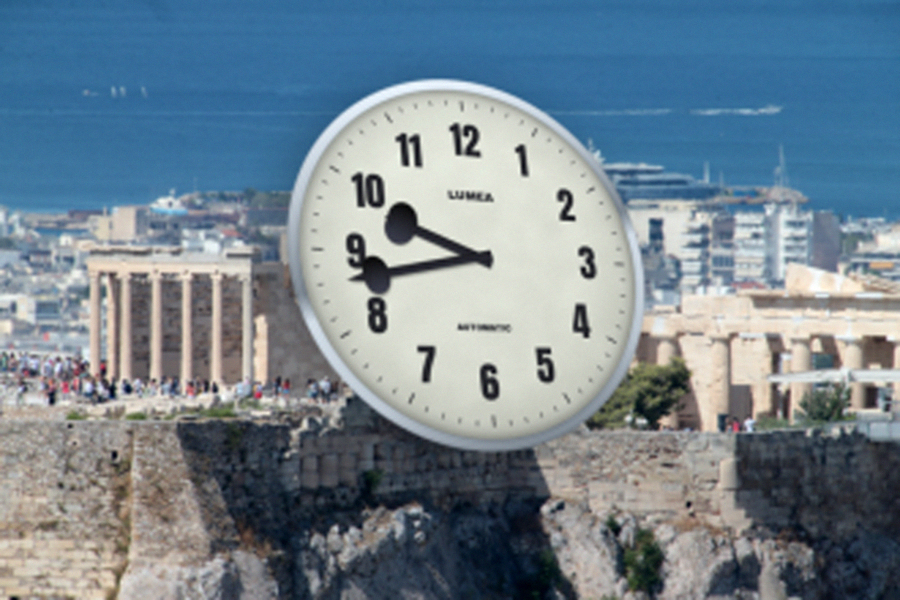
**9:43**
